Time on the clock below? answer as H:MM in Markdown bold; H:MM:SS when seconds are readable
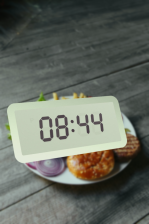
**8:44**
